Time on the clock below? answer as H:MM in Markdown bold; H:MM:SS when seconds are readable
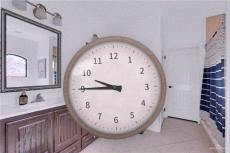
**9:45**
